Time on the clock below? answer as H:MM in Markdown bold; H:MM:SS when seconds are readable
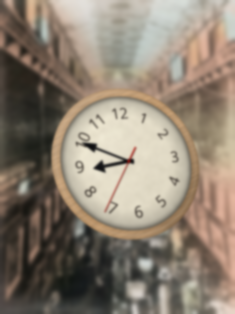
**8:49:36**
